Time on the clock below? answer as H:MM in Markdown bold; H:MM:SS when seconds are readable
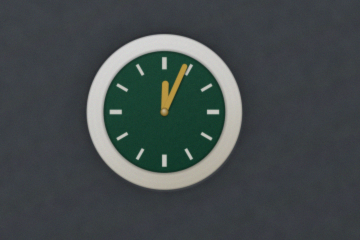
**12:04**
